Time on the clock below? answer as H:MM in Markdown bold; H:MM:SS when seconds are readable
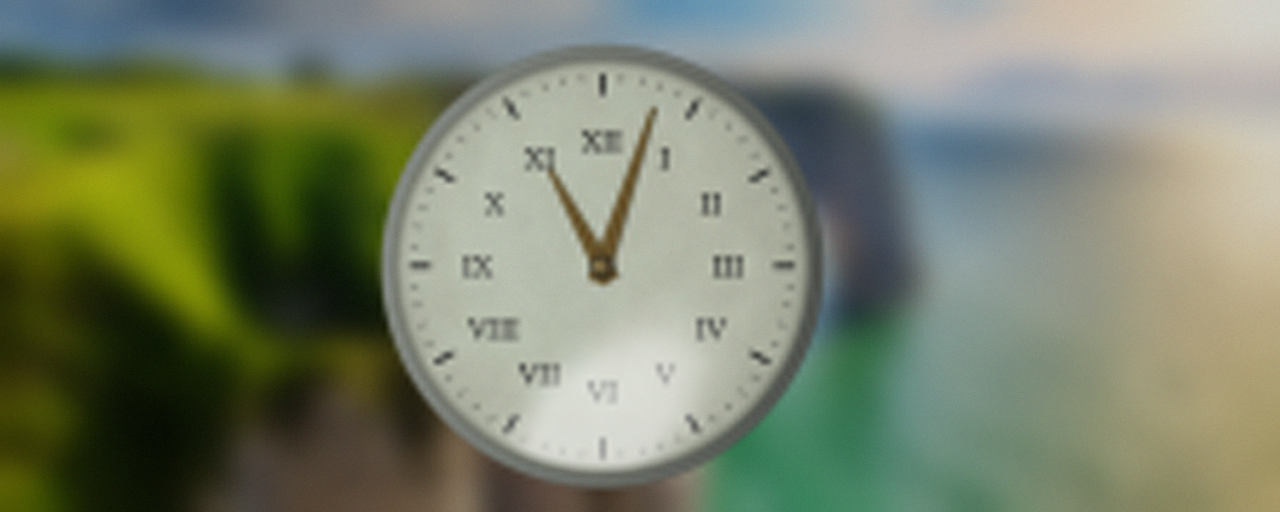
**11:03**
